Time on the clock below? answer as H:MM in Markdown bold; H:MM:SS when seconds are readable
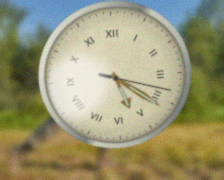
**5:21:18**
